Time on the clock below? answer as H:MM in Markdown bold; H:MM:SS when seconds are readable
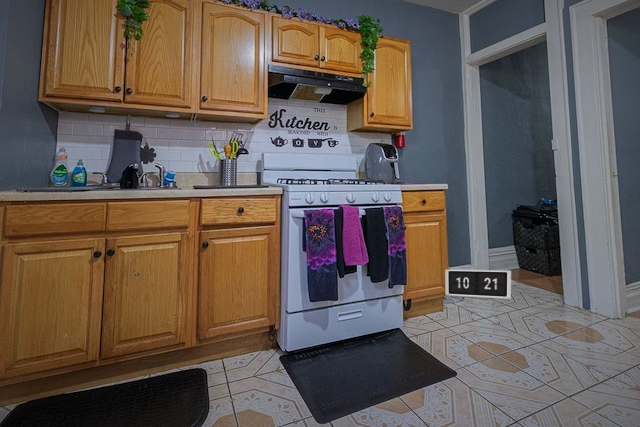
**10:21**
